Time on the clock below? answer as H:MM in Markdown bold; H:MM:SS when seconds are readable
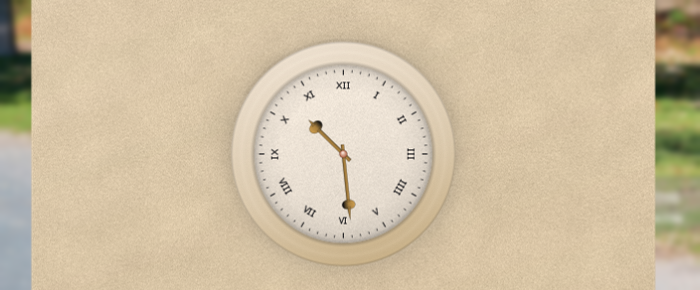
**10:29**
